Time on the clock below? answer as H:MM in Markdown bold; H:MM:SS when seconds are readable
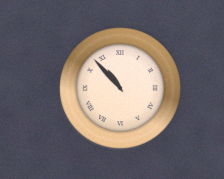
**10:53**
